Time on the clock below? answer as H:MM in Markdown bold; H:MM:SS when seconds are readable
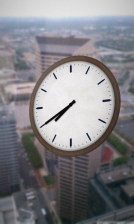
**7:40**
